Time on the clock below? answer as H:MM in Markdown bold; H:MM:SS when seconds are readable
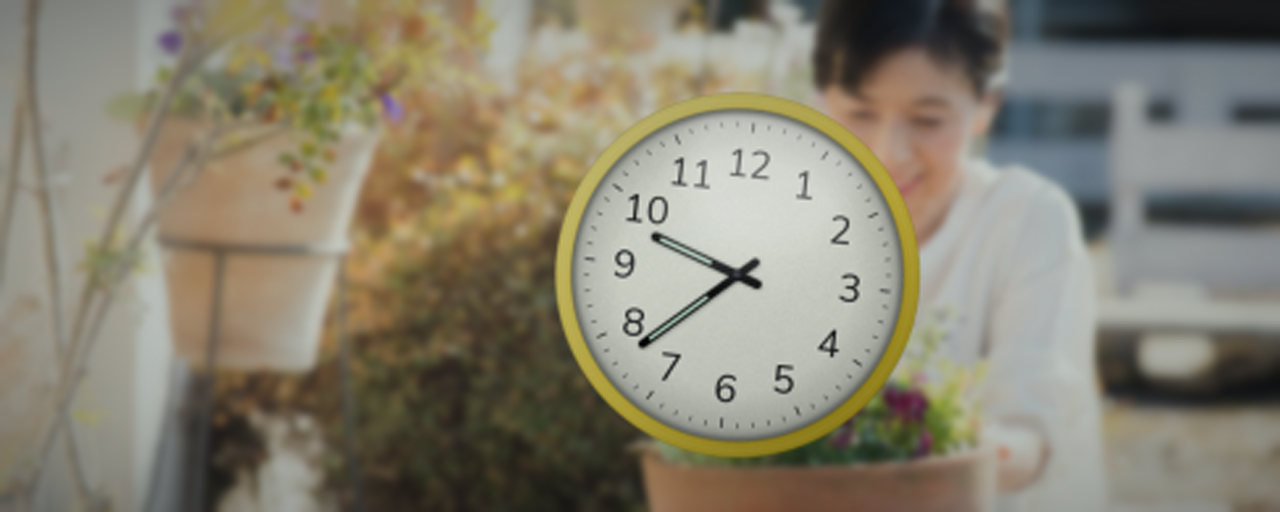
**9:38**
